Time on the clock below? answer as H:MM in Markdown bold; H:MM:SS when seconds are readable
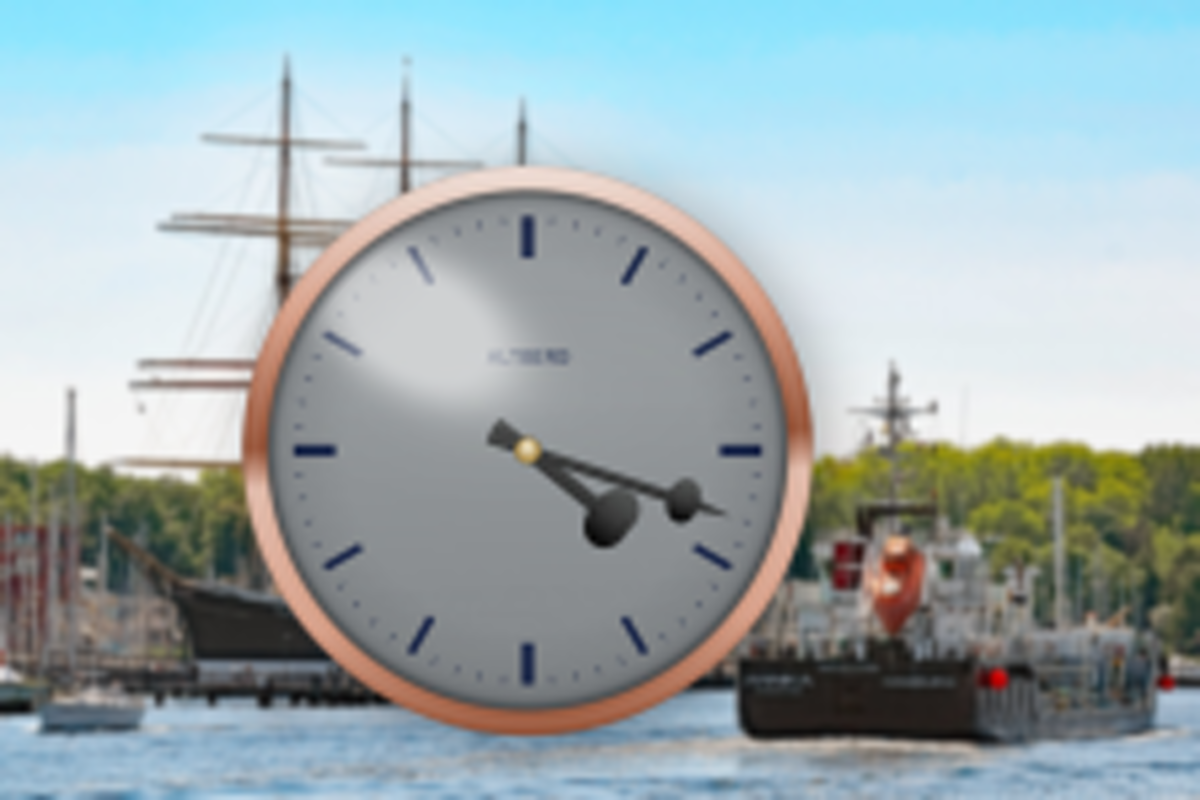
**4:18**
